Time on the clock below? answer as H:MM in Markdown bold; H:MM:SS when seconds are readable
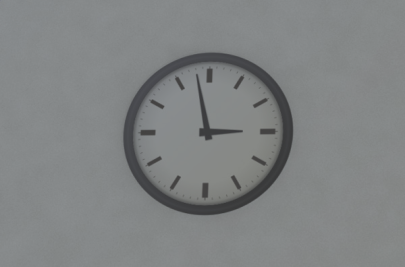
**2:58**
